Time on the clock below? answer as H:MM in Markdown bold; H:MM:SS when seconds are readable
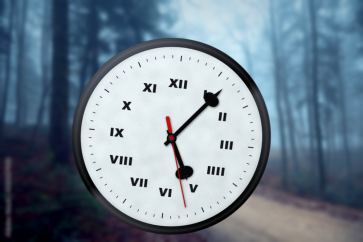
**5:06:27**
